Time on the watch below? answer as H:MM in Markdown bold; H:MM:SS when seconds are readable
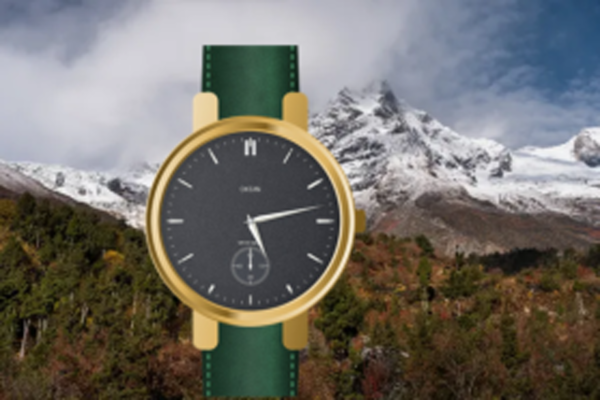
**5:13**
